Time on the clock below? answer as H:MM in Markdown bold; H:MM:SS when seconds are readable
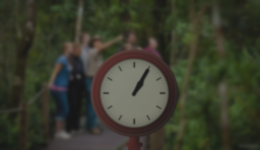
**1:05**
